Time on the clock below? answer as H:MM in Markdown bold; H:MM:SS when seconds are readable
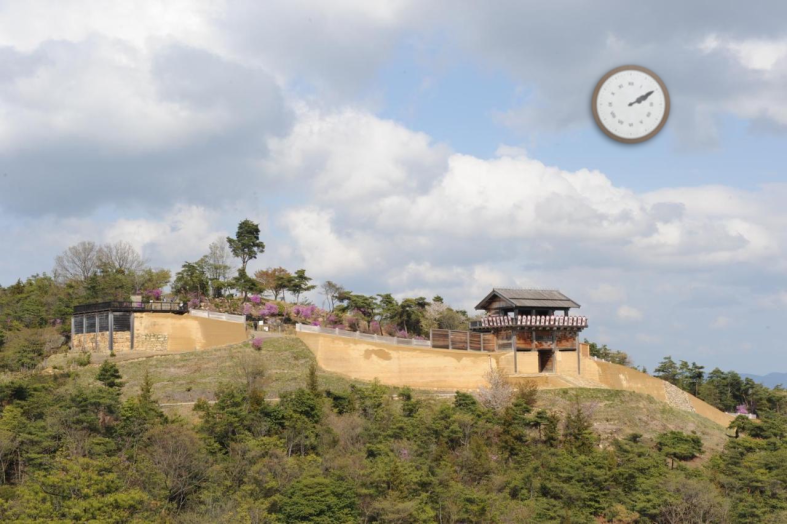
**2:10**
